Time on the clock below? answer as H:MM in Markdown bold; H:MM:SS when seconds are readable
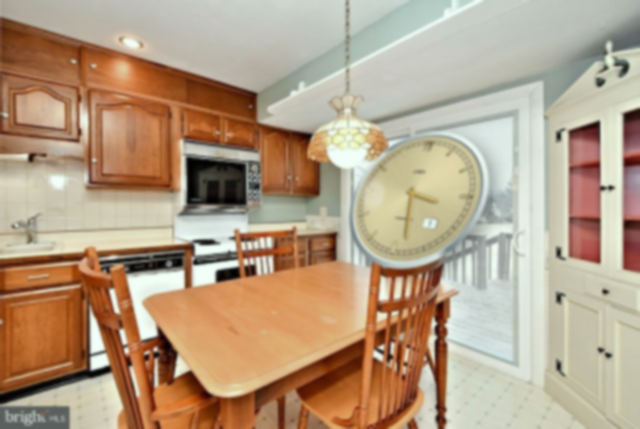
**3:28**
